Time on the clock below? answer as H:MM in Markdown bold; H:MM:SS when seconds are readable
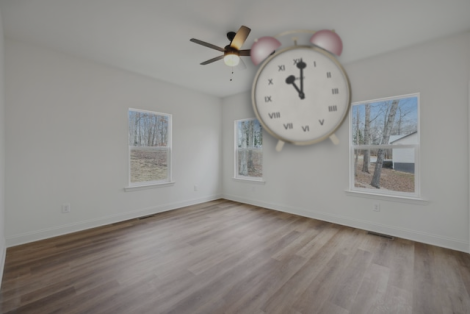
**11:01**
